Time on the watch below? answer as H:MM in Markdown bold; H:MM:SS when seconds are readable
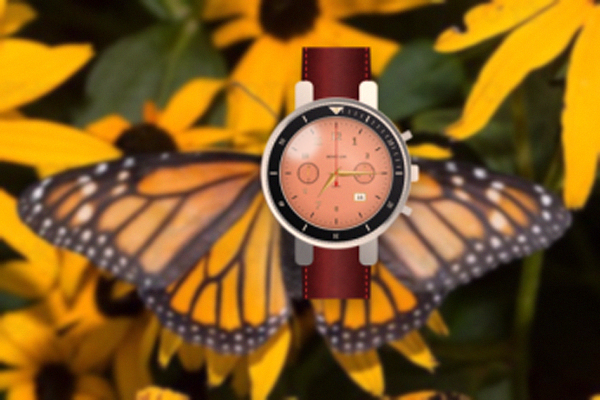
**7:15**
